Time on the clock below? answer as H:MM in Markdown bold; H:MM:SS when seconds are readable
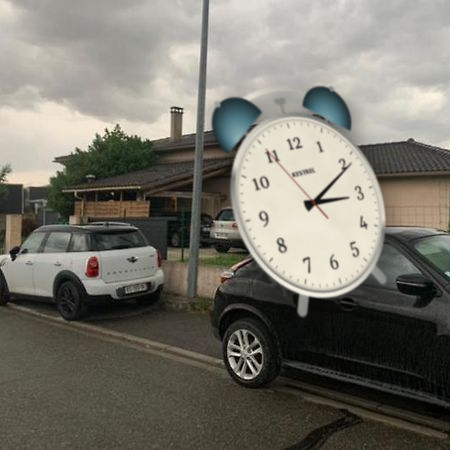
**3:10:55**
